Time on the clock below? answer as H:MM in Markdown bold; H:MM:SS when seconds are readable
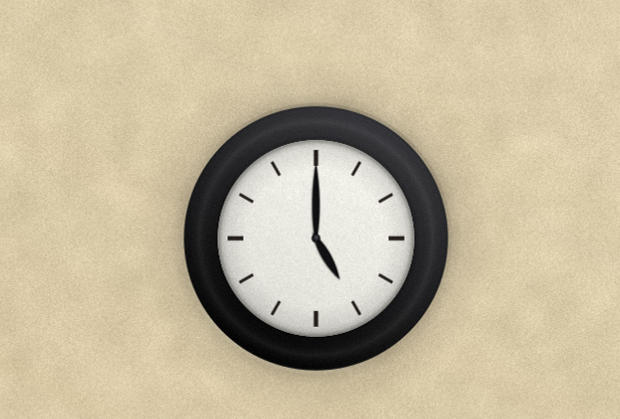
**5:00**
